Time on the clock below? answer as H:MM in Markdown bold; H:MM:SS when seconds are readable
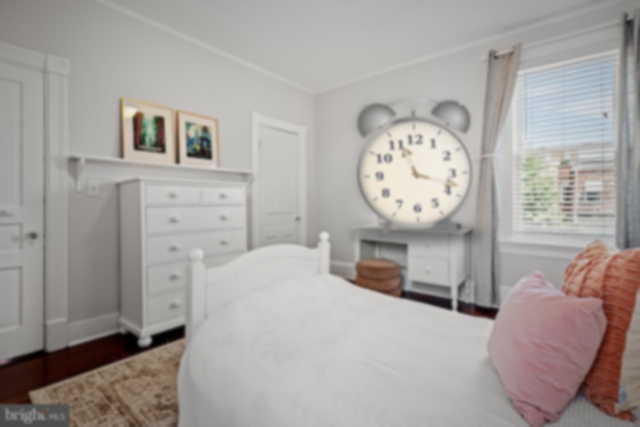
**11:18**
